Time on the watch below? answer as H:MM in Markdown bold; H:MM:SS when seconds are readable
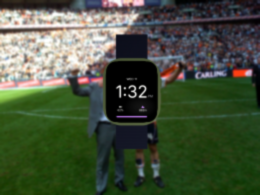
**1:32**
